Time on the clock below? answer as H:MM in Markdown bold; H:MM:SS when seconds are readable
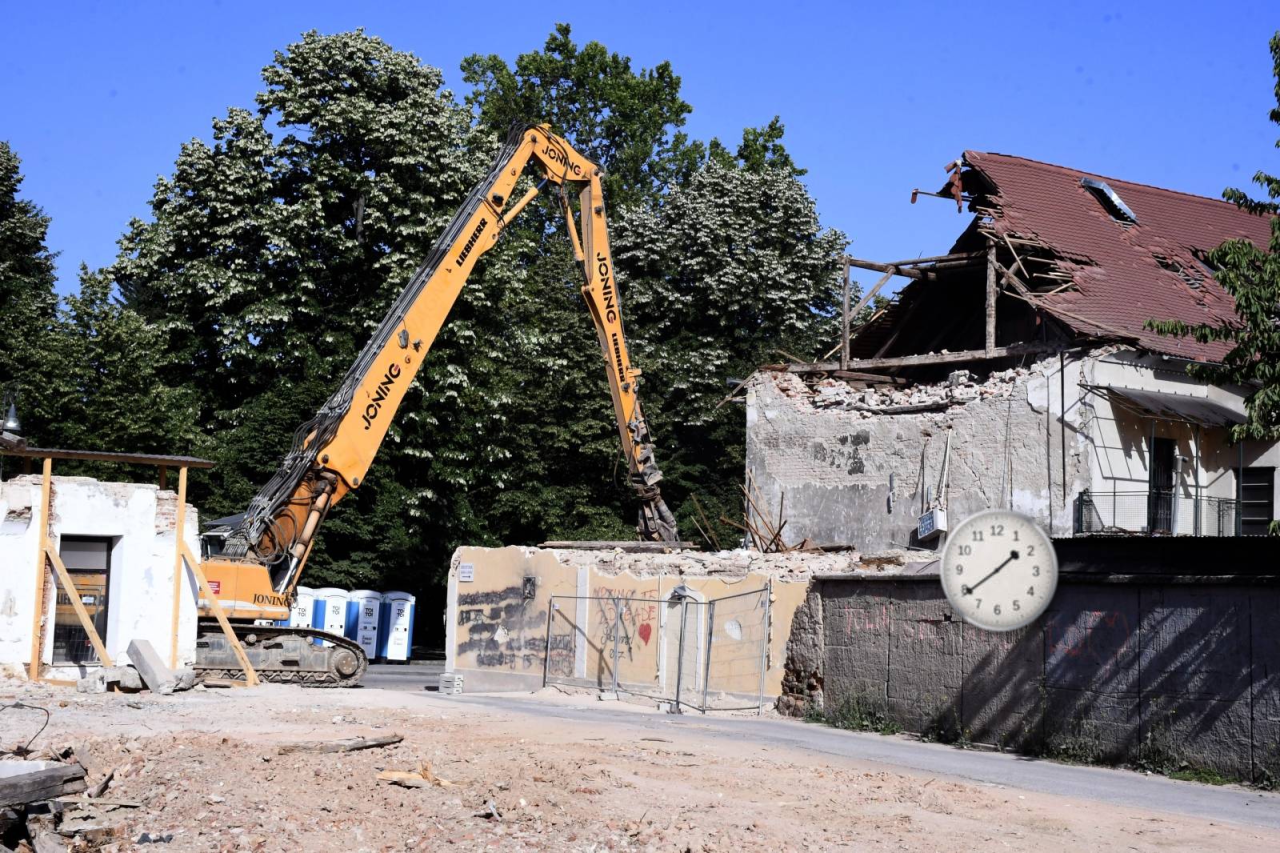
**1:39**
